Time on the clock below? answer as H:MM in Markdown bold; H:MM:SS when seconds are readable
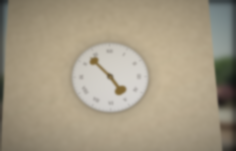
**4:53**
